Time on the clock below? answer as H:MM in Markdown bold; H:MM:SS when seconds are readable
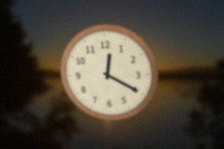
**12:20**
